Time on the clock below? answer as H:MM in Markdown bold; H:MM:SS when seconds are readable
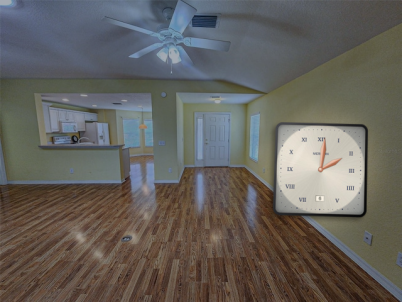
**2:01**
